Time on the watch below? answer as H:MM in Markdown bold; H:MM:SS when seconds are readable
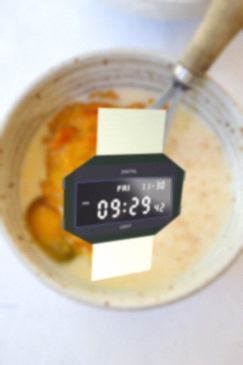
**9:29**
